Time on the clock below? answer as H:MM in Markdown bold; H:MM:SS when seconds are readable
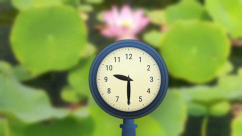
**9:30**
